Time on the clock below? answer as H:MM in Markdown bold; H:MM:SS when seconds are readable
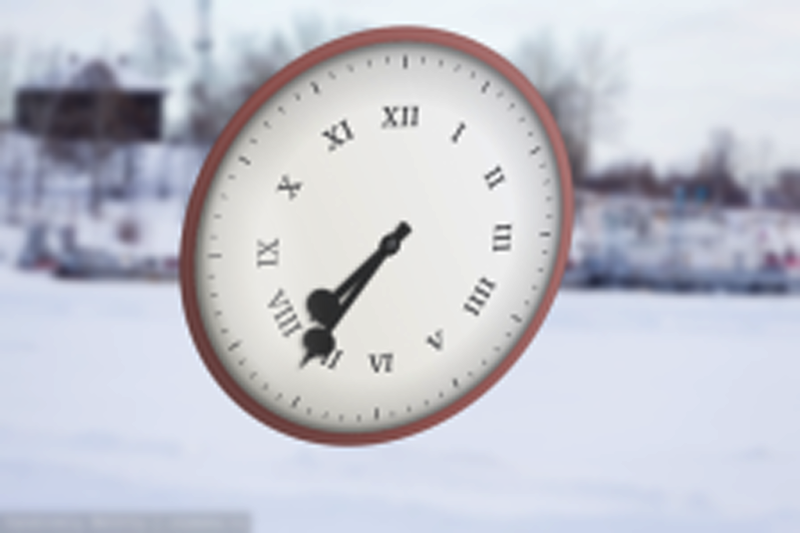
**7:36**
